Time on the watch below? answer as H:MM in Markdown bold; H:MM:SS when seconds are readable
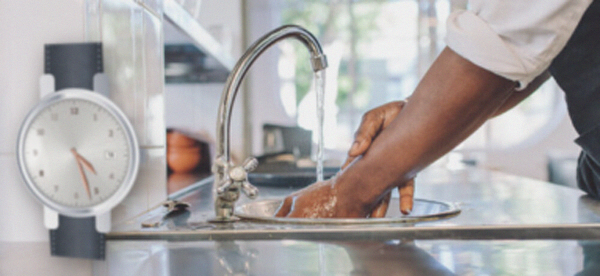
**4:27**
